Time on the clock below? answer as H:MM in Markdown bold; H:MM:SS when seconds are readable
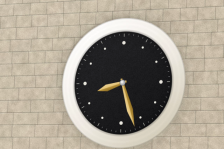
**8:27**
